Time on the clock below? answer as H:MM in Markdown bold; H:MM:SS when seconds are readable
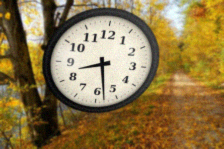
**8:28**
